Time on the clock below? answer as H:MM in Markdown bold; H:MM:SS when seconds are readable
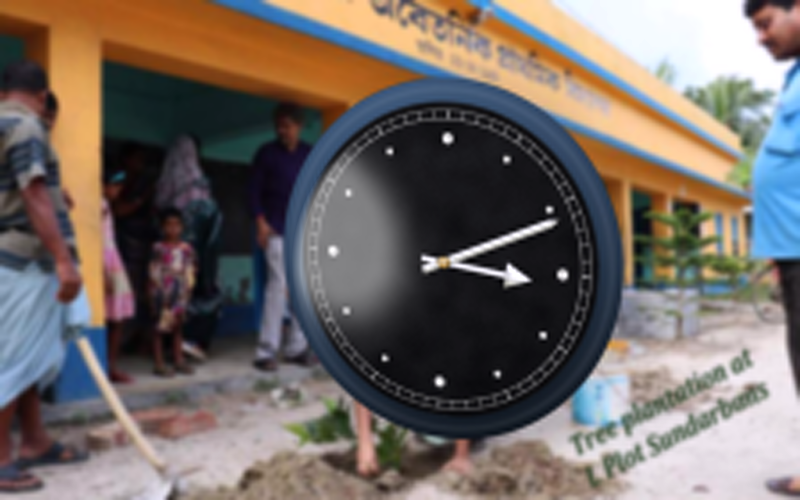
**3:11**
